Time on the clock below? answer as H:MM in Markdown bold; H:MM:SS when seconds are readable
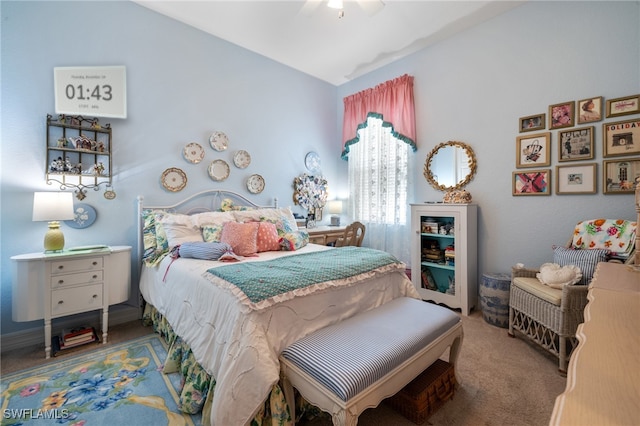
**1:43**
